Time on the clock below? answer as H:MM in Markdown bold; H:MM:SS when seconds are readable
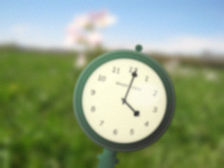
**4:01**
